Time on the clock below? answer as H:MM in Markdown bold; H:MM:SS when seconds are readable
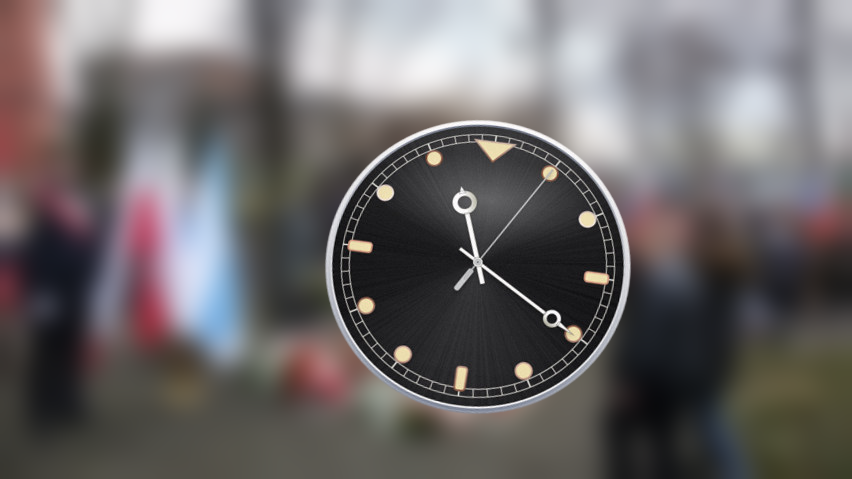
**11:20:05**
